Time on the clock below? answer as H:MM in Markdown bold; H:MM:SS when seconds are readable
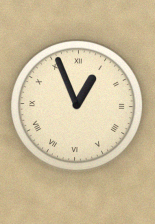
**12:56**
